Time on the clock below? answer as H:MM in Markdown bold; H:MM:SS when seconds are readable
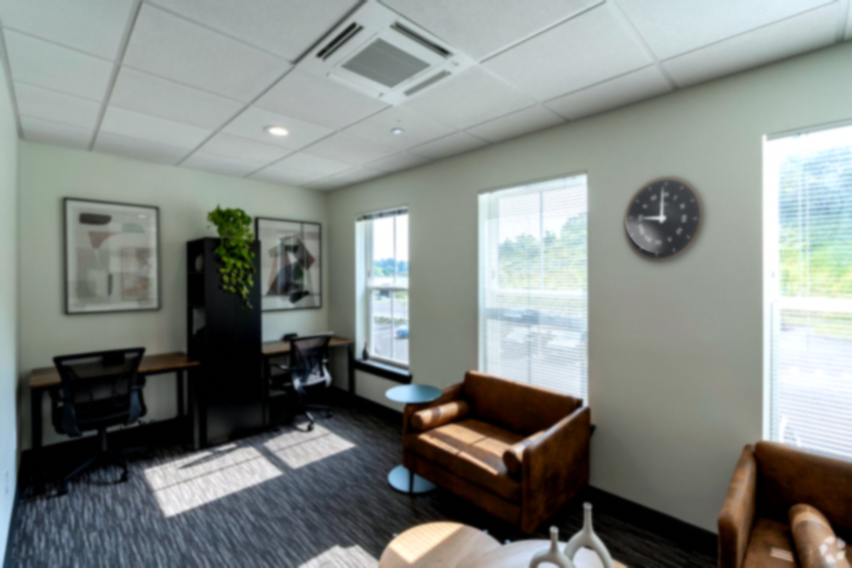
**8:59**
